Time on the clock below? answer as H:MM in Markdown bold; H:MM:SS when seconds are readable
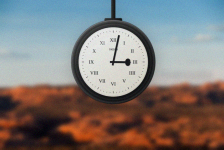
**3:02**
